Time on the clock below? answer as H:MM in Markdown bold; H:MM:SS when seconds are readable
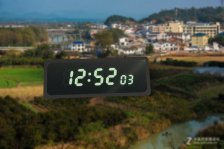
**12:52:03**
